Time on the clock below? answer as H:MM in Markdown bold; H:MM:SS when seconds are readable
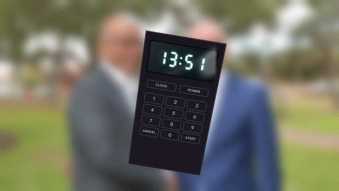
**13:51**
